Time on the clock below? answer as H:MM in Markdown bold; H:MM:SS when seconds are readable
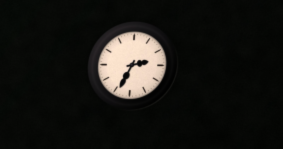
**2:34**
